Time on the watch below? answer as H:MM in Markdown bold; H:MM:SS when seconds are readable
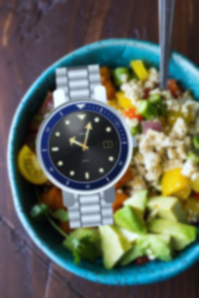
**10:03**
